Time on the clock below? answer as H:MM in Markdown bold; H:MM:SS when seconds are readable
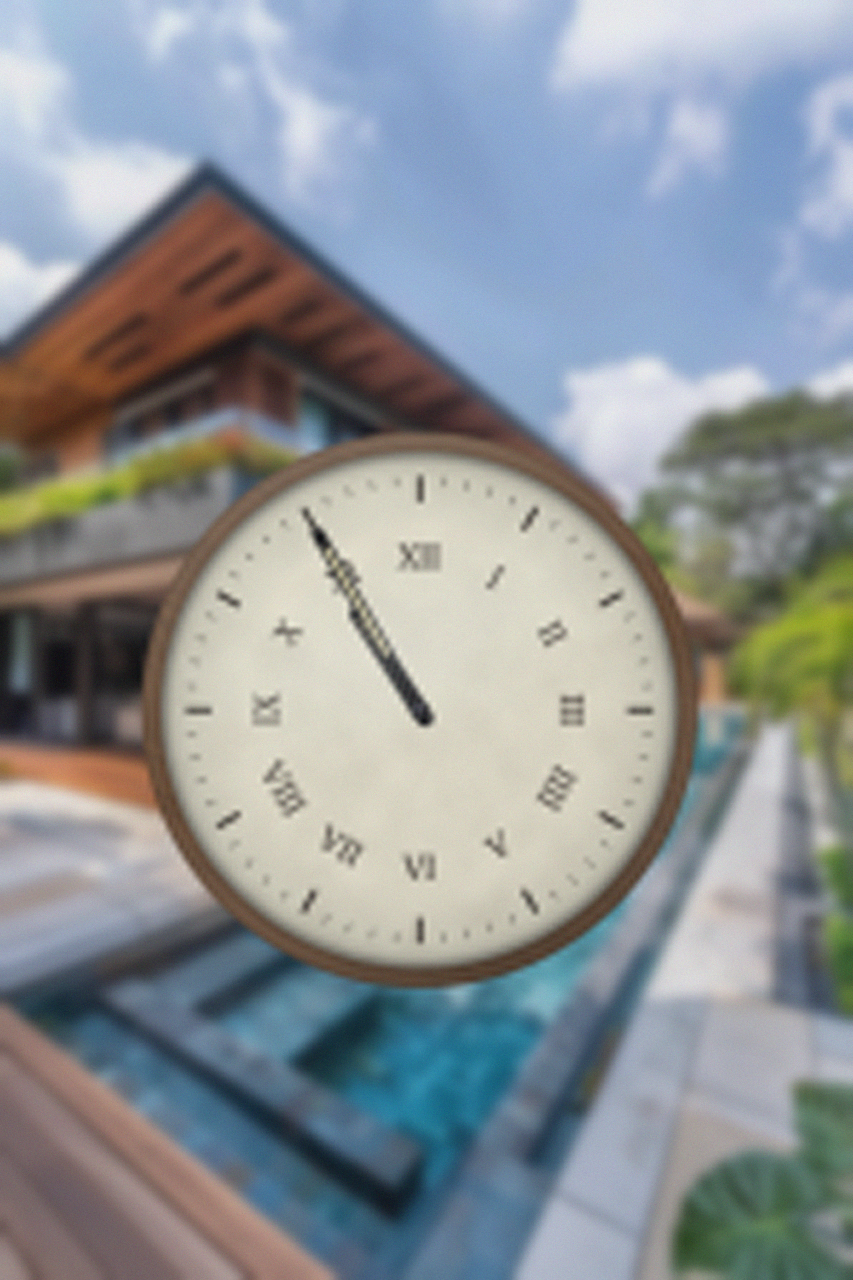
**10:55**
